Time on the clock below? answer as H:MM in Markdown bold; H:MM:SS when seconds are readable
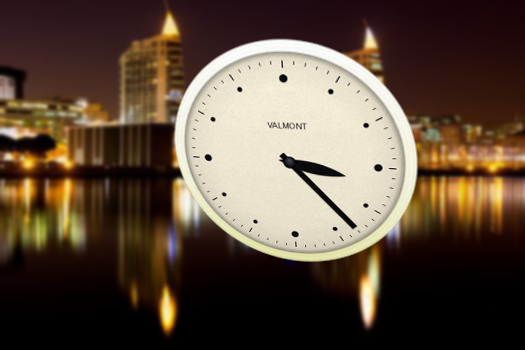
**3:23**
